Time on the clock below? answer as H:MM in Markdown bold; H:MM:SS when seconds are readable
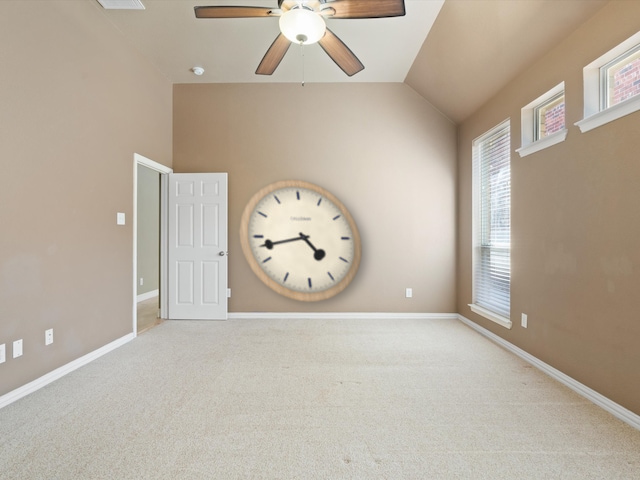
**4:43**
